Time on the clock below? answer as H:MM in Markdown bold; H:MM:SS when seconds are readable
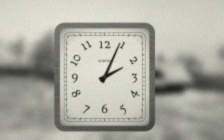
**2:04**
